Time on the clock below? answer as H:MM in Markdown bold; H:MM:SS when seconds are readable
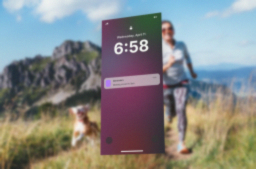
**6:58**
